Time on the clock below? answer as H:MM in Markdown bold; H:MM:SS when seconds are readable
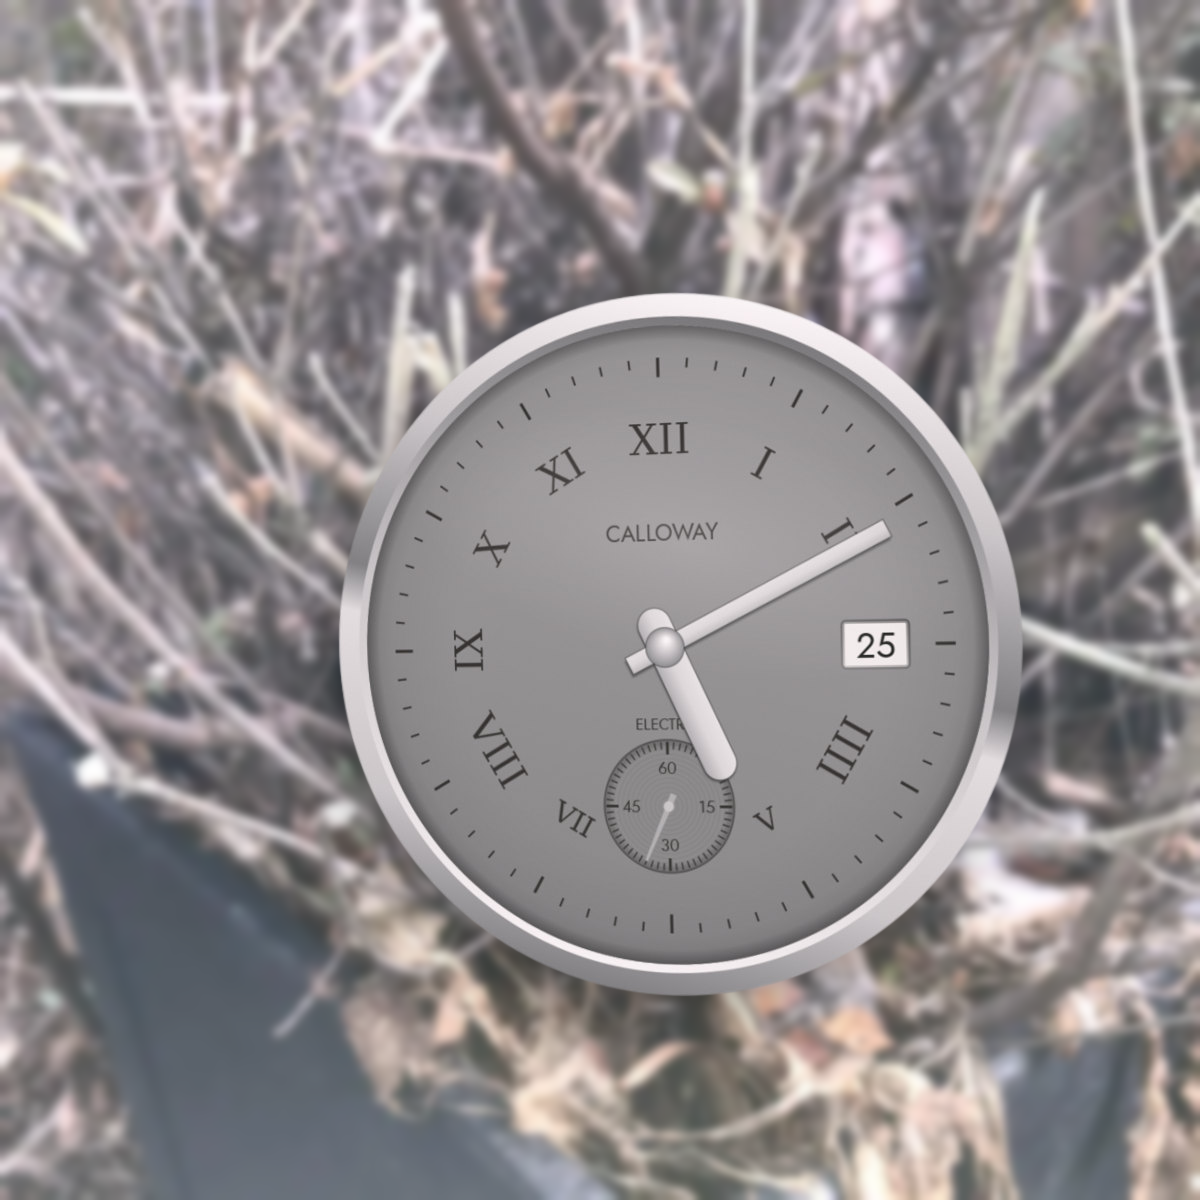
**5:10:34**
